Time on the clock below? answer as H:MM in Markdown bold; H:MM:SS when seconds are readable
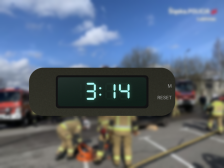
**3:14**
